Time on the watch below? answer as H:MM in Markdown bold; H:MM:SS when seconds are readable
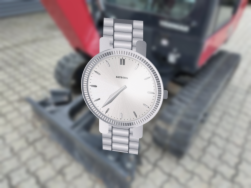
**7:37**
